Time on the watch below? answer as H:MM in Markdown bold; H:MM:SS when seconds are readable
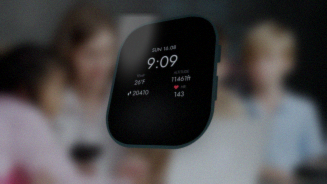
**9:09**
